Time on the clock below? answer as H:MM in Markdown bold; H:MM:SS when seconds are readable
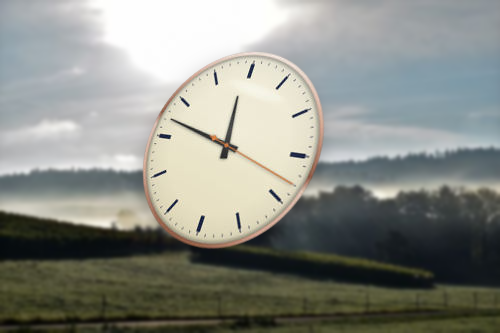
**11:47:18**
